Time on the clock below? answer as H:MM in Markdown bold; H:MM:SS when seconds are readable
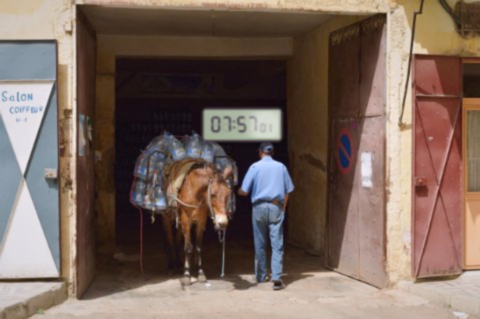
**7:57**
